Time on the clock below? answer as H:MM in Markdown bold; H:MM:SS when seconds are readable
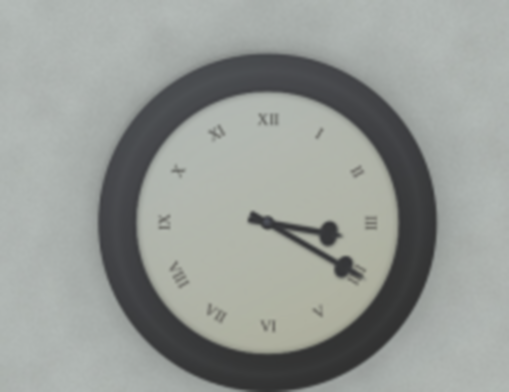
**3:20**
